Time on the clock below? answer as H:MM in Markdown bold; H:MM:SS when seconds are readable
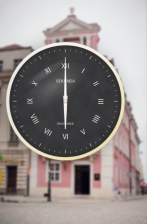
**6:00**
